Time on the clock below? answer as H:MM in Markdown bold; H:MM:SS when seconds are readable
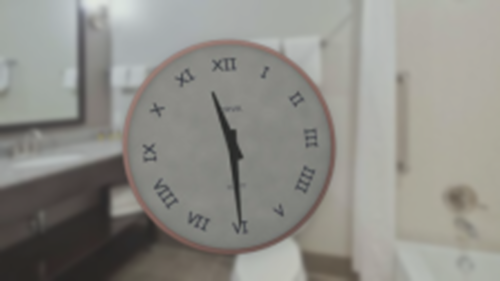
**11:30**
